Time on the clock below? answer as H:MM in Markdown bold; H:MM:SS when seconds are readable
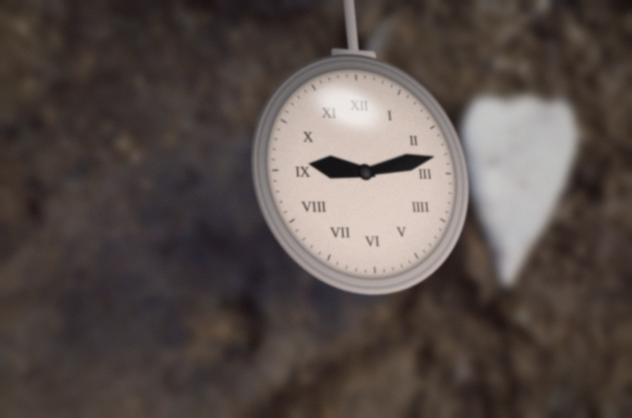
**9:13**
